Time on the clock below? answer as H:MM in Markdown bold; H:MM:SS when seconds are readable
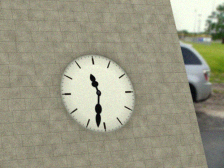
**11:32**
